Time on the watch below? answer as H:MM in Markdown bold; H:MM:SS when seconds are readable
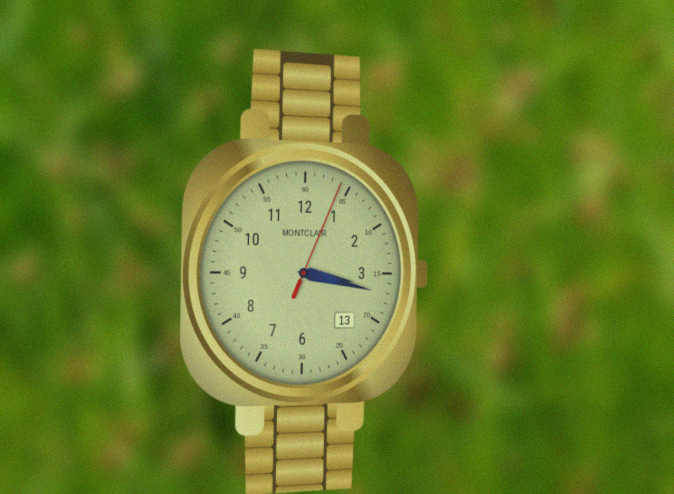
**3:17:04**
